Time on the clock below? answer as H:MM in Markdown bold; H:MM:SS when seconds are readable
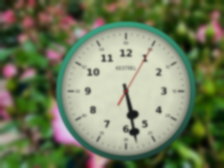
**5:28:05**
